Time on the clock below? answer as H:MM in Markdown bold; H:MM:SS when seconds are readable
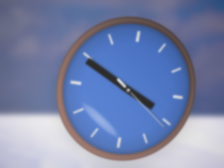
**3:49:21**
